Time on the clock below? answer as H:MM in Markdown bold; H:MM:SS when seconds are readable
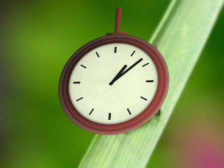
**1:08**
